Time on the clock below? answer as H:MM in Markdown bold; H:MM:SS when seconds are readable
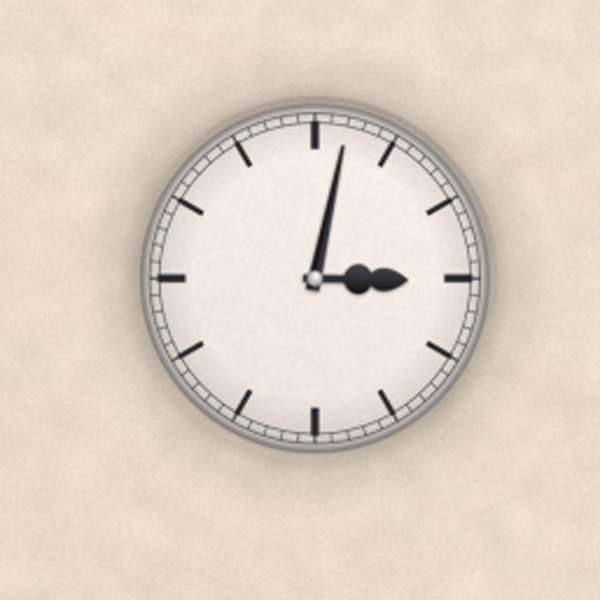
**3:02**
